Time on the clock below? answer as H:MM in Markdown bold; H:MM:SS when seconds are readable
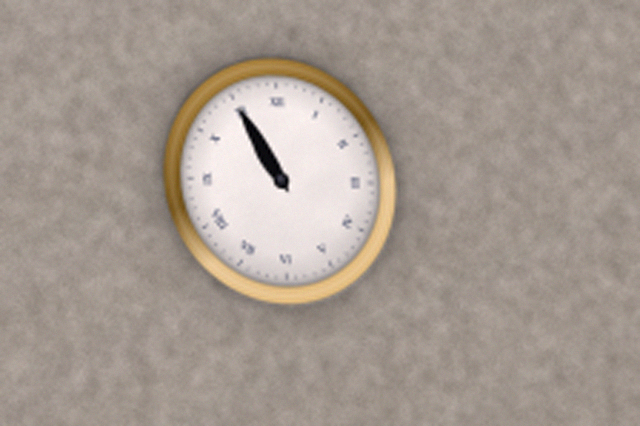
**10:55**
